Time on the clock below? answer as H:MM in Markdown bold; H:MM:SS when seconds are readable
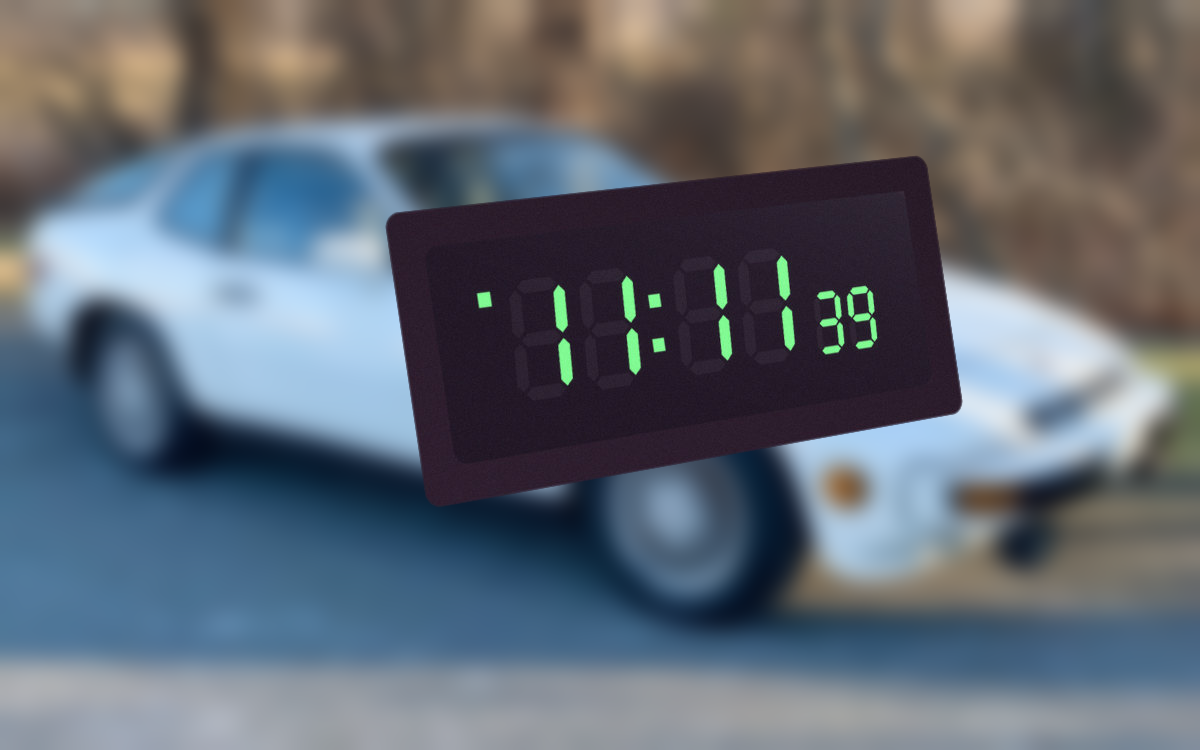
**11:11:39**
